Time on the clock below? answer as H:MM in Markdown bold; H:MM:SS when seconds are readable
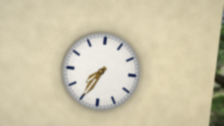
**7:35**
